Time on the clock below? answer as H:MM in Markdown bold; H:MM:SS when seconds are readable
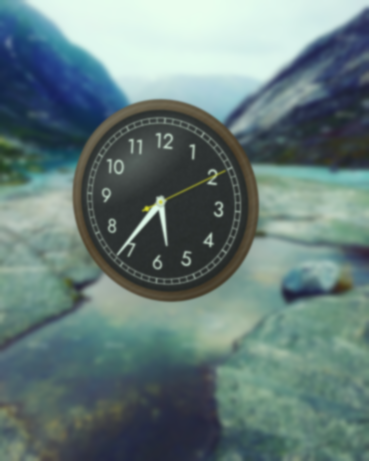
**5:36:10**
